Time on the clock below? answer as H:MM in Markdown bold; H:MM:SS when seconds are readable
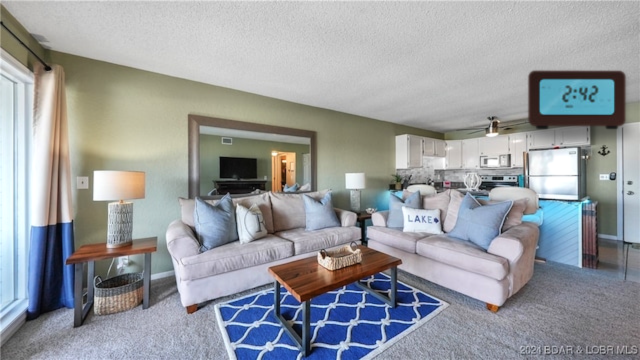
**2:42**
